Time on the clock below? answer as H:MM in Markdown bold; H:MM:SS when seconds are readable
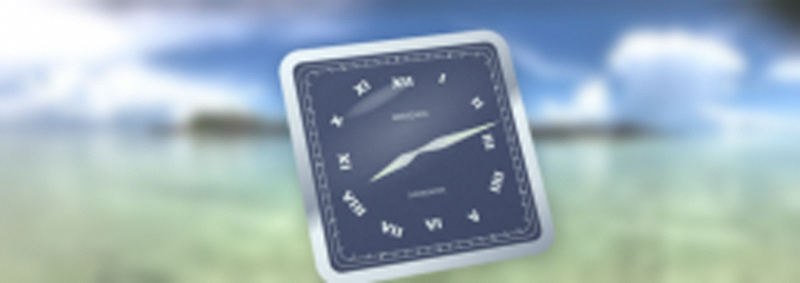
**8:13**
